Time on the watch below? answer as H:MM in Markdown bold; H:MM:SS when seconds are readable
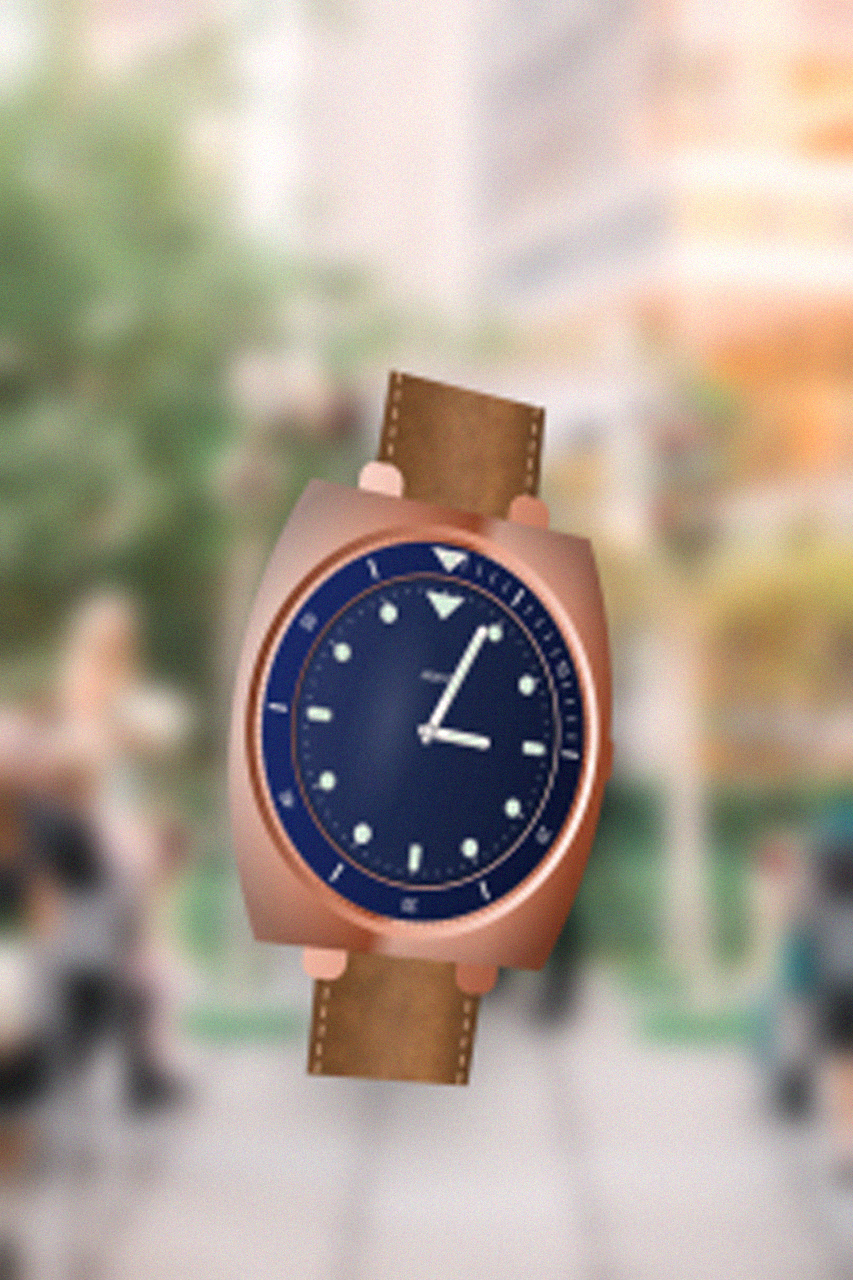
**3:04**
